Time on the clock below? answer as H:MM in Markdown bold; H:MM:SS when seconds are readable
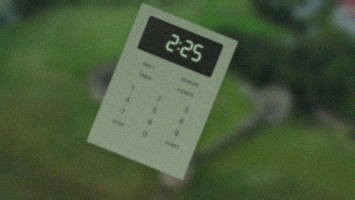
**2:25**
